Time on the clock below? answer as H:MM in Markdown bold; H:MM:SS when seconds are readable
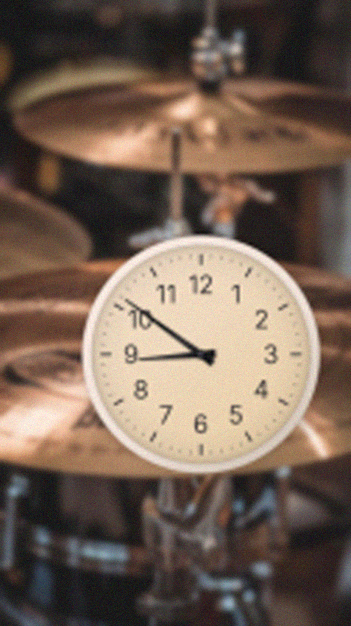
**8:51**
